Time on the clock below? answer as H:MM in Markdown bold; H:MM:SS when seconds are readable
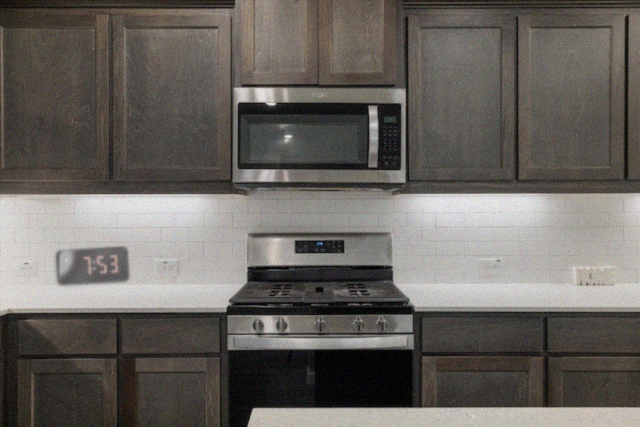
**7:53**
